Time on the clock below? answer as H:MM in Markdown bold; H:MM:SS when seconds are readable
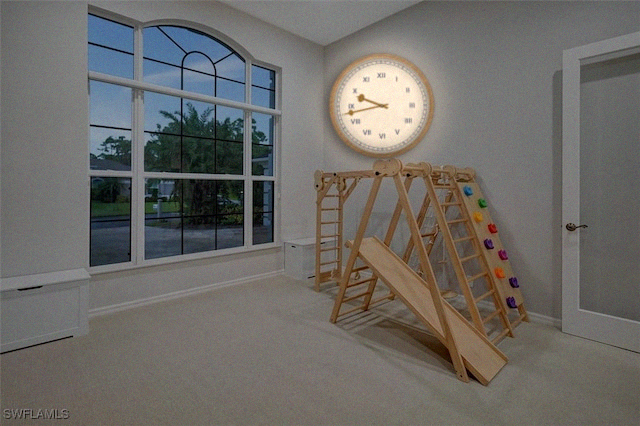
**9:43**
